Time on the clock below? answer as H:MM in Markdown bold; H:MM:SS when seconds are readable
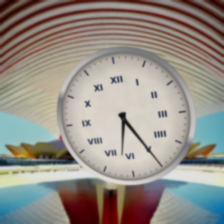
**6:25**
